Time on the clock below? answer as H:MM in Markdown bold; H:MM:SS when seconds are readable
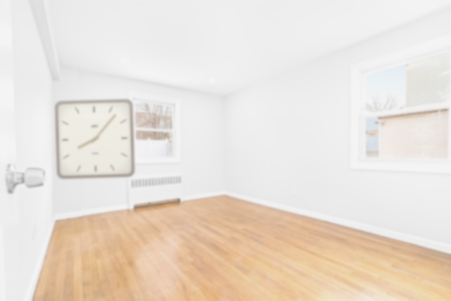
**8:07**
